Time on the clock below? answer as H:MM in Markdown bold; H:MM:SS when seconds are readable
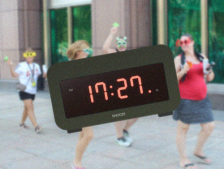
**17:27**
